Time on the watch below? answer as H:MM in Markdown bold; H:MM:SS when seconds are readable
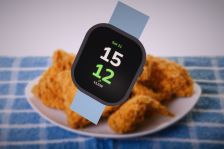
**15:12**
